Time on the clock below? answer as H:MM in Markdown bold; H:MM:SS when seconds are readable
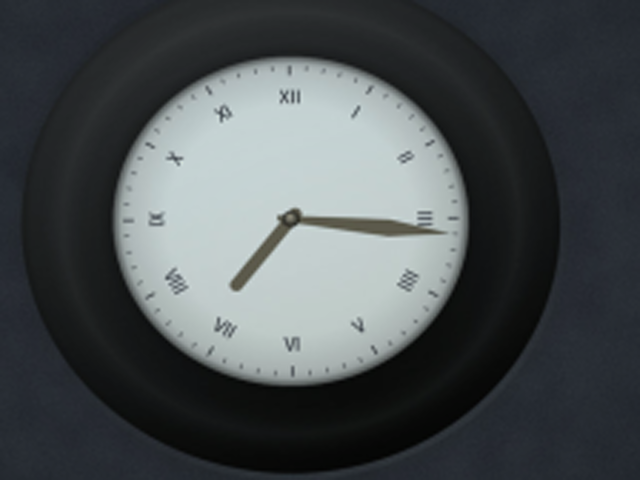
**7:16**
